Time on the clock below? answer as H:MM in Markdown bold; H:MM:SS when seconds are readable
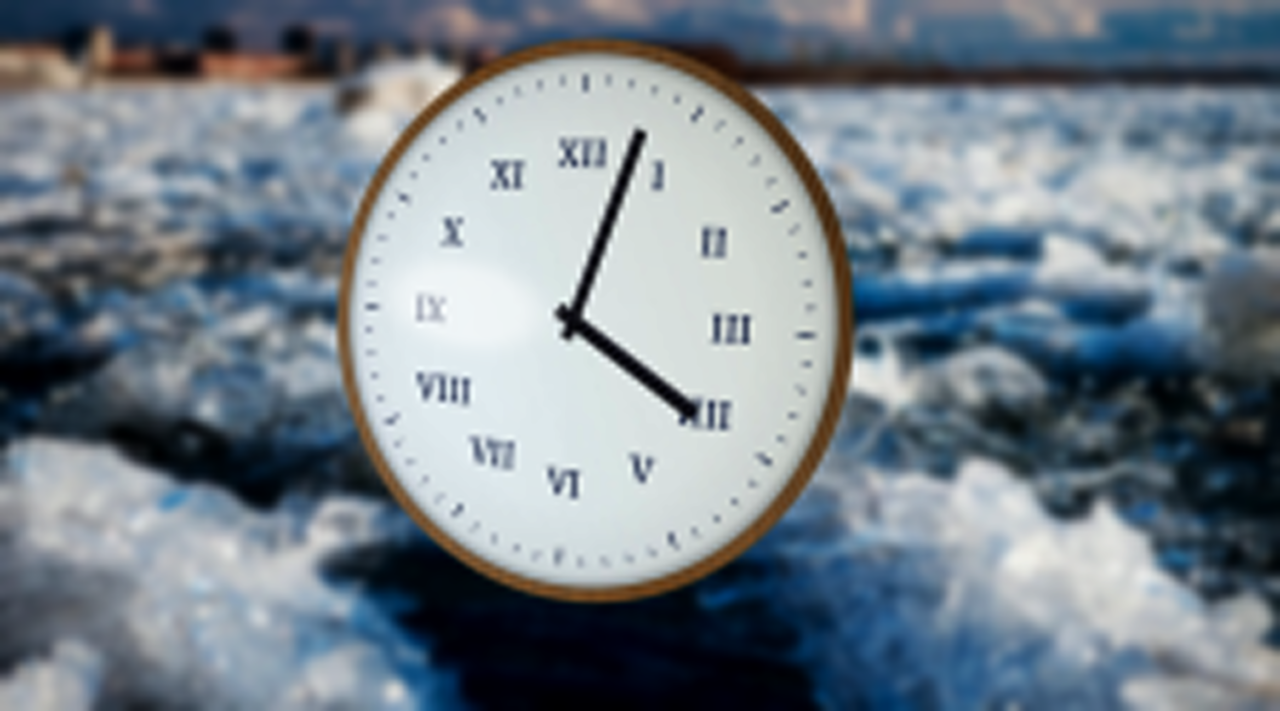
**4:03**
